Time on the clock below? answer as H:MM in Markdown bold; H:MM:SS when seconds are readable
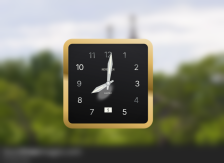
**8:01**
